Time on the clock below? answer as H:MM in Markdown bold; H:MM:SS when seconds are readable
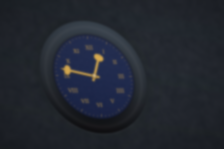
**12:47**
